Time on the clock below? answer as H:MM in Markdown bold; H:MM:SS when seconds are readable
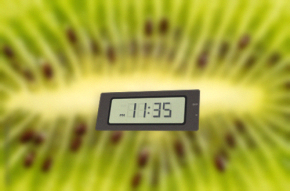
**11:35**
